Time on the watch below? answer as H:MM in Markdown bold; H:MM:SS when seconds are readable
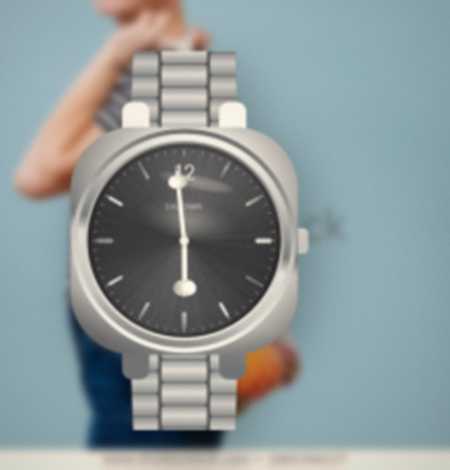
**5:59**
